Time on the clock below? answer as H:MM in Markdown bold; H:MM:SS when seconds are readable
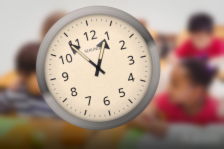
**12:54**
